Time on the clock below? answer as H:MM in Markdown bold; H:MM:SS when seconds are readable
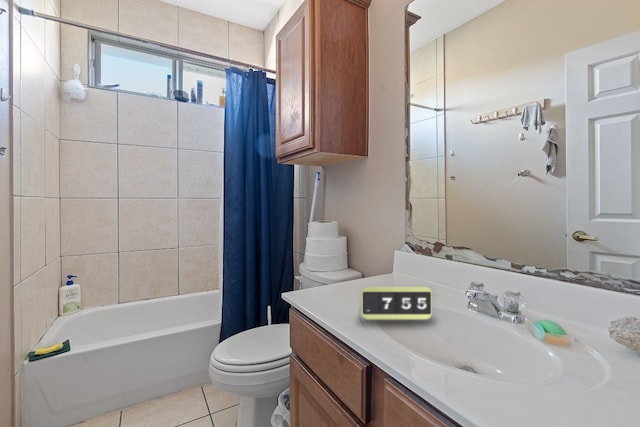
**7:55**
